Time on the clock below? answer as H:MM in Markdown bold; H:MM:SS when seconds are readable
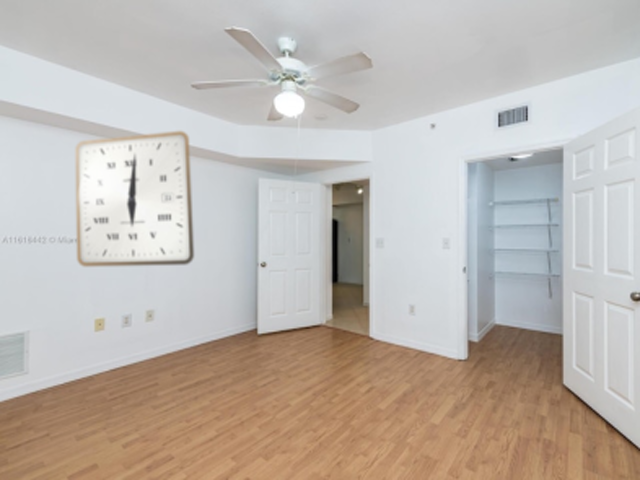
**6:01**
